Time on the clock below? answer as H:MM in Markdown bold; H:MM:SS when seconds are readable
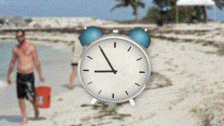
**8:55**
